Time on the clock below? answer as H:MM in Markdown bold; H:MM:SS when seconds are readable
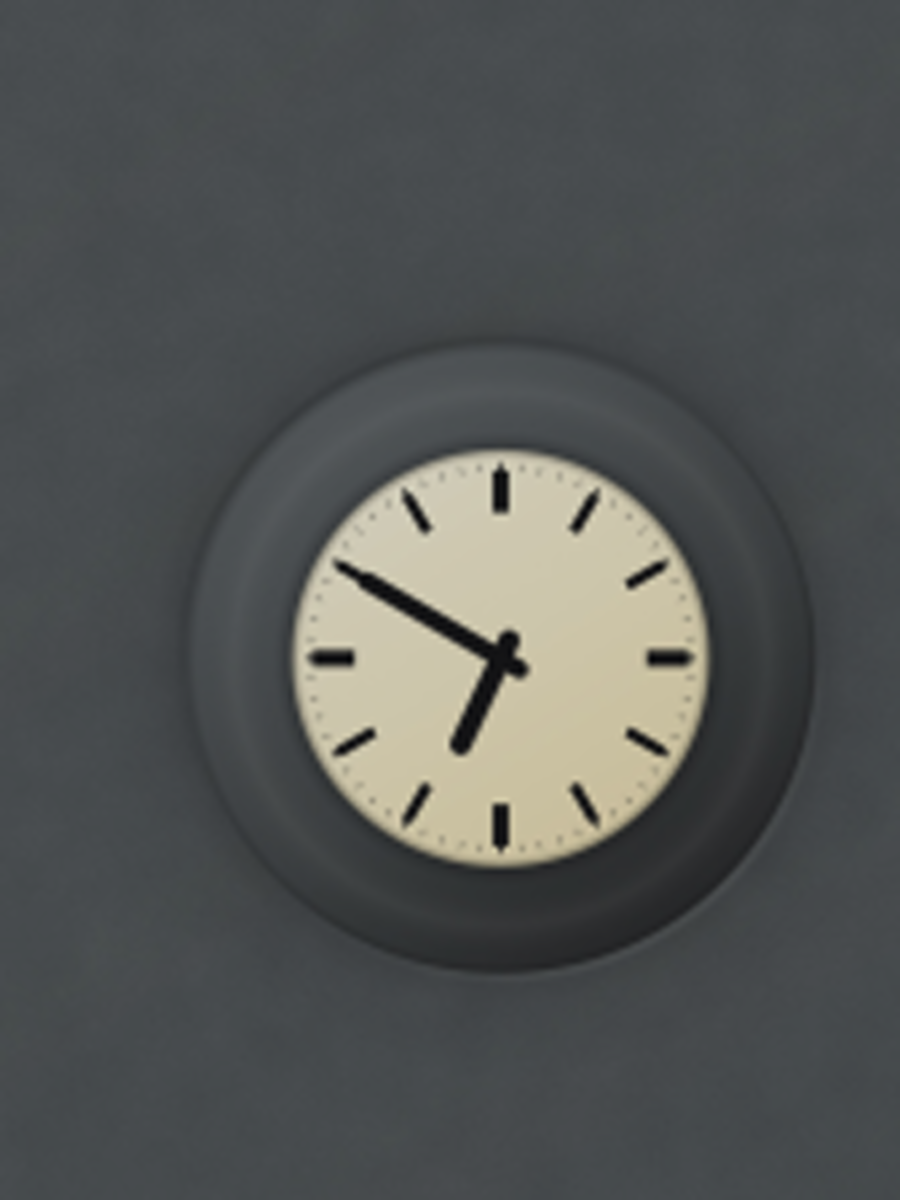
**6:50**
